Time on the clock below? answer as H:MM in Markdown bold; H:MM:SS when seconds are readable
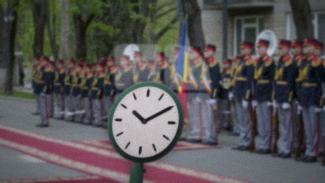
**10:10**
